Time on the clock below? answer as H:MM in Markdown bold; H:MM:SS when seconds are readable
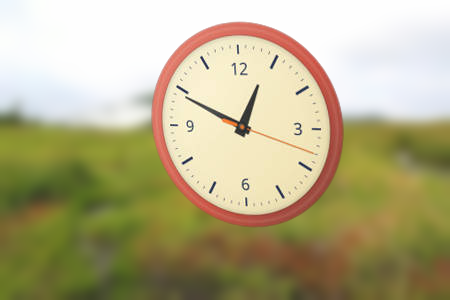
**12:49:18**
